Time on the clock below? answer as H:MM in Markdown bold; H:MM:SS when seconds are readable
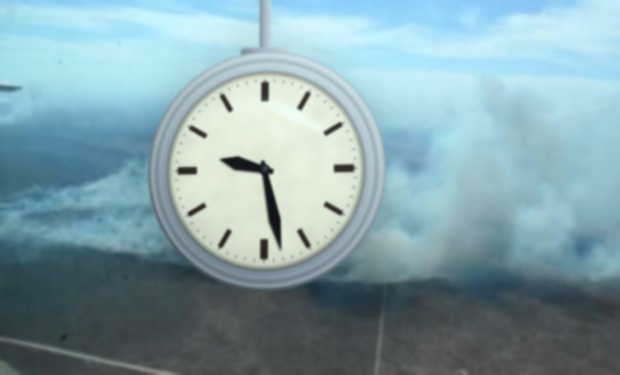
**9:28**
